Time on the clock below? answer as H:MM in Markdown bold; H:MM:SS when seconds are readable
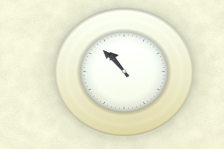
**10:53**
